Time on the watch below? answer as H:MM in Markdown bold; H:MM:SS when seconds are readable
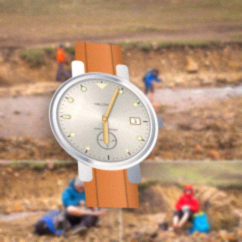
**6:04**
